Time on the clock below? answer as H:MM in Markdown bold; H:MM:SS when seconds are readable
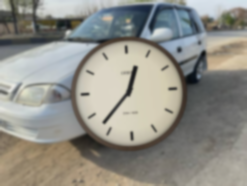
**12:37**
